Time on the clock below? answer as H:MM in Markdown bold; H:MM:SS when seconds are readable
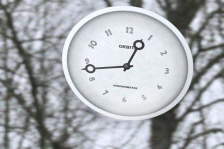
**12:43**
